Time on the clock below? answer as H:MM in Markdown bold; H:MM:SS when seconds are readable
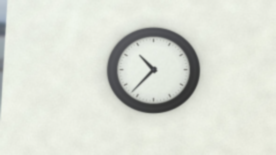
**10:37**
